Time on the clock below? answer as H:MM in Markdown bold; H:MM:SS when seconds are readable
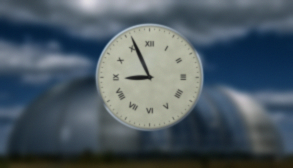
**8:56**
